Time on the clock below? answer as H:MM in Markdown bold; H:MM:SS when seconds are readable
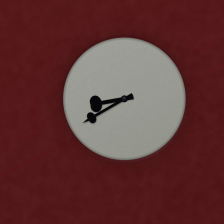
**8:40**
